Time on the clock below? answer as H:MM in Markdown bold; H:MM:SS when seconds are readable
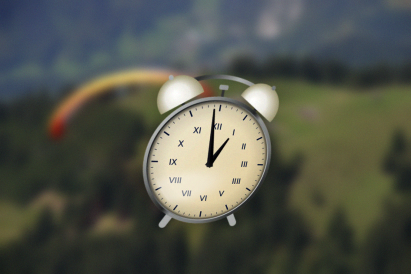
**12:59**
